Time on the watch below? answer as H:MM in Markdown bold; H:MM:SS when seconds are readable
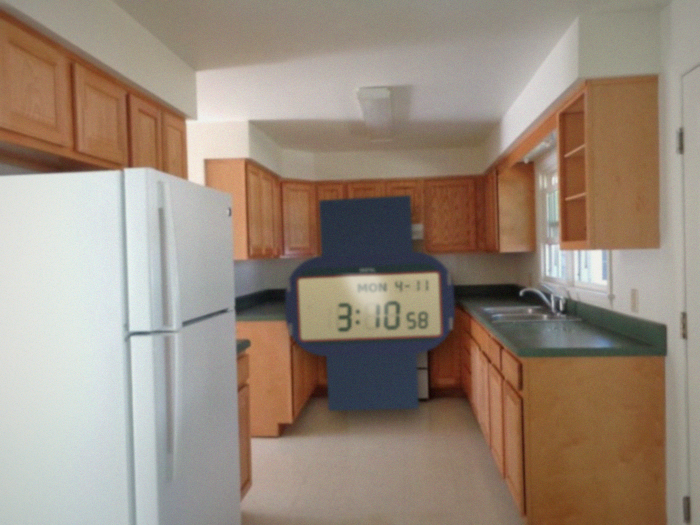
**3:10:58**
